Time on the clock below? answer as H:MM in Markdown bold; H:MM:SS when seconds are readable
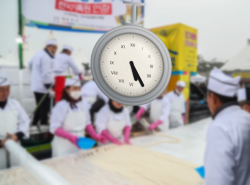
**5:25**
